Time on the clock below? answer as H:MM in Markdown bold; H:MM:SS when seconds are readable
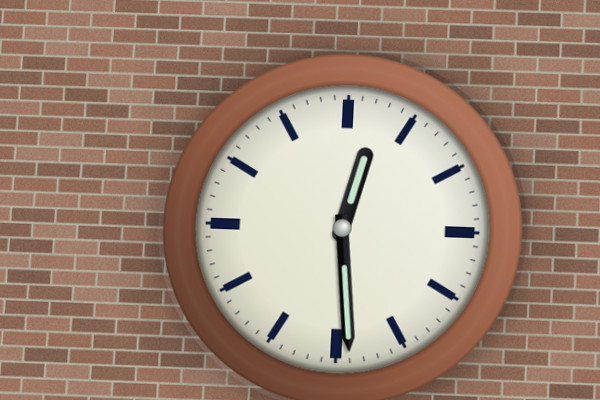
**12:29**
